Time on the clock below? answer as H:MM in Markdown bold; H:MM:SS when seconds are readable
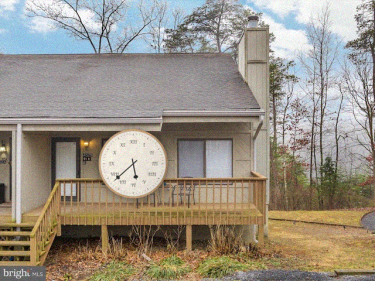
**5:38**
